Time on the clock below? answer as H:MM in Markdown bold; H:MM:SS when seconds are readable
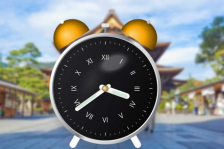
**3:39**
